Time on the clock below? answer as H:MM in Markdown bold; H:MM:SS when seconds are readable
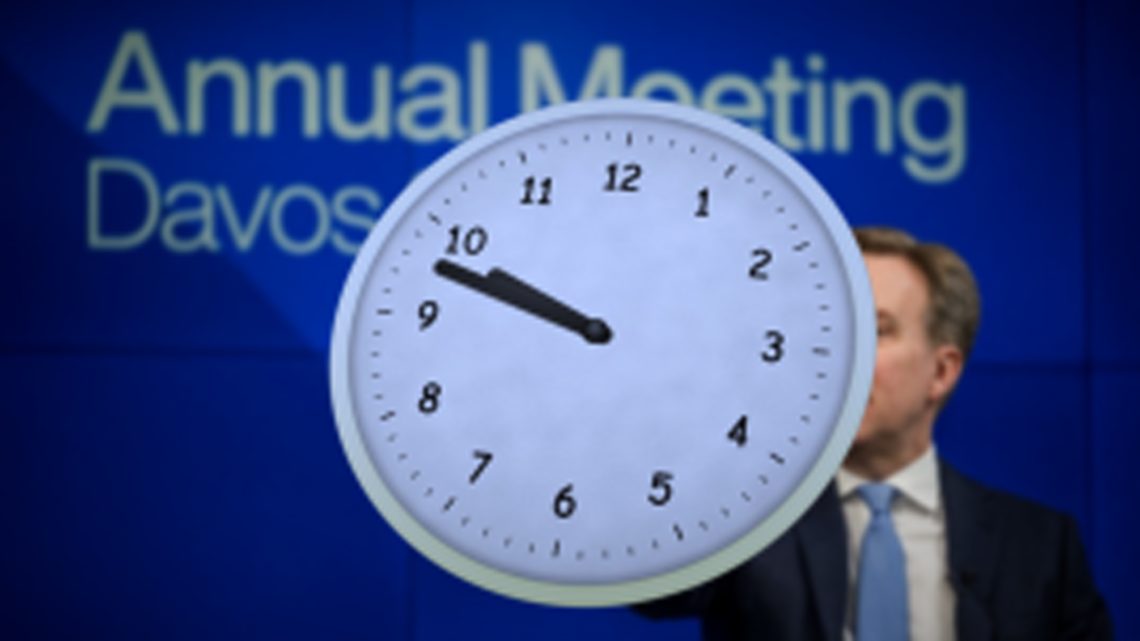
**9:48**
